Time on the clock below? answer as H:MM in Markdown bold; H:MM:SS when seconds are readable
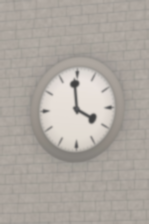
**3:59**
